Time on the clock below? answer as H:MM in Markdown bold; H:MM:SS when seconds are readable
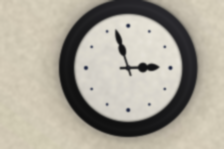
**2:57**
